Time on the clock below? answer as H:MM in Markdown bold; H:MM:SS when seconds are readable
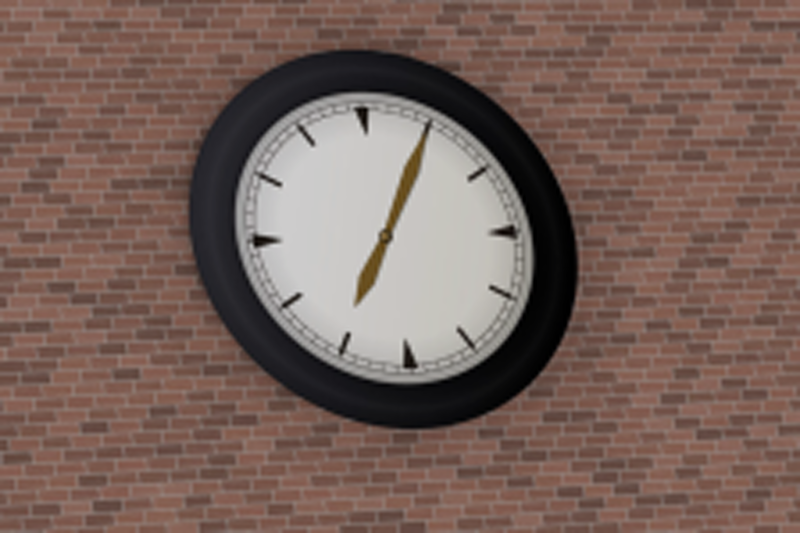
**7:05**
